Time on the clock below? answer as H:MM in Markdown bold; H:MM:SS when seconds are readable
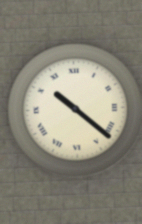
**10:22**
